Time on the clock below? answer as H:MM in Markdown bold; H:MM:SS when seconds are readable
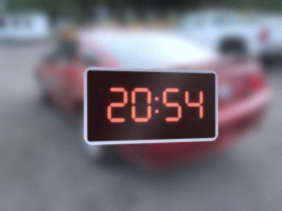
**20:54**
